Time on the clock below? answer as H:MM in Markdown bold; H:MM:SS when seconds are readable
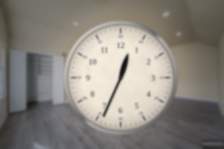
**12:34**
